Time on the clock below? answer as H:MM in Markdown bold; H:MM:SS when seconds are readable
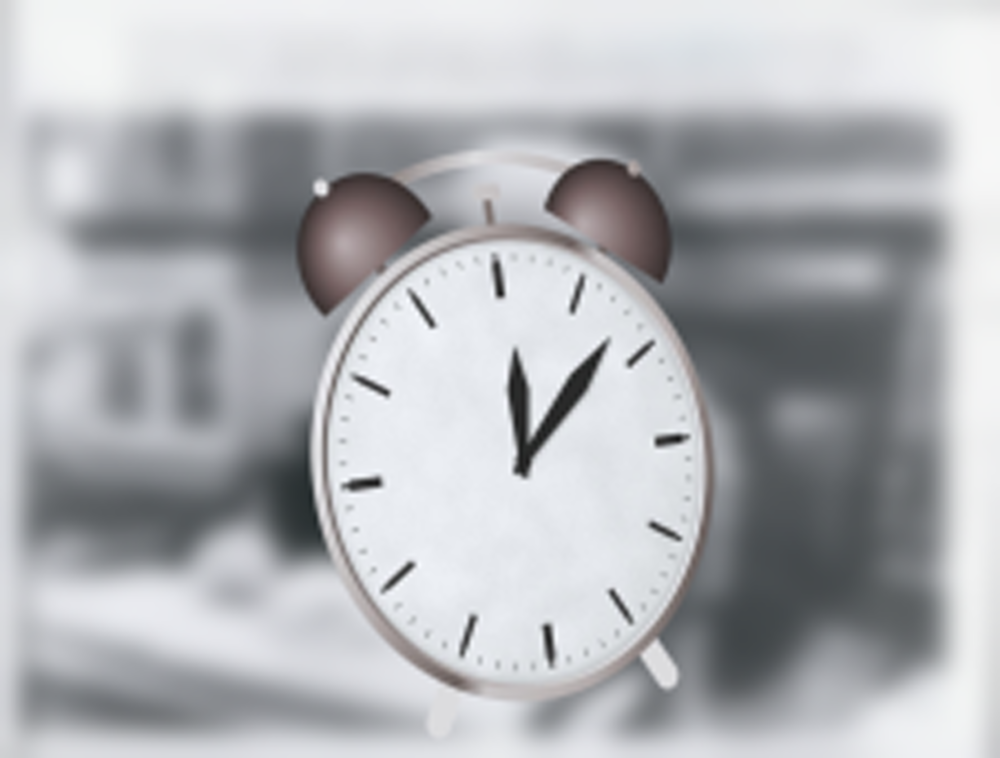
**12:08**
